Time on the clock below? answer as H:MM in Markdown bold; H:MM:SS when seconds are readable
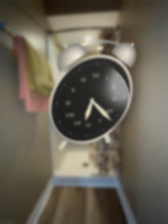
**6:22**
